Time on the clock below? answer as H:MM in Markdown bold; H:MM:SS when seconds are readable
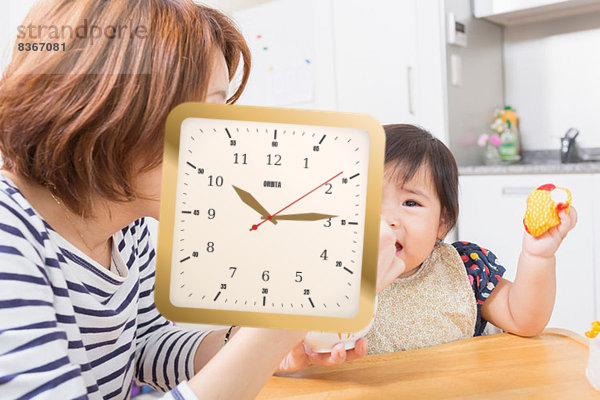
**10:14:09**
